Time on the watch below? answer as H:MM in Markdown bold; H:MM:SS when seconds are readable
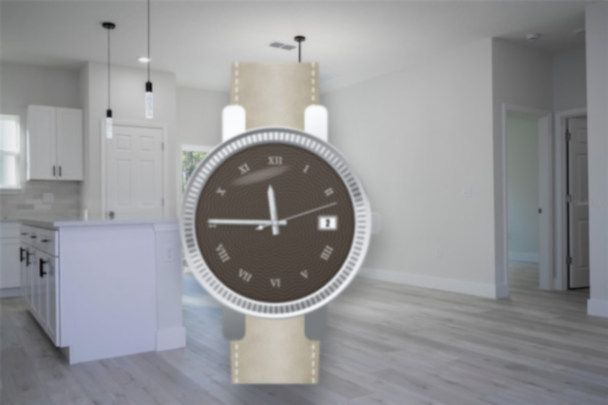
**11:45:12**
